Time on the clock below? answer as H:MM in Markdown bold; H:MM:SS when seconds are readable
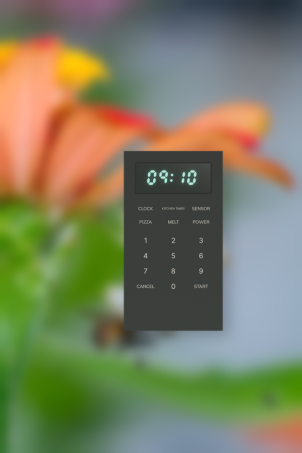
**9:10**
